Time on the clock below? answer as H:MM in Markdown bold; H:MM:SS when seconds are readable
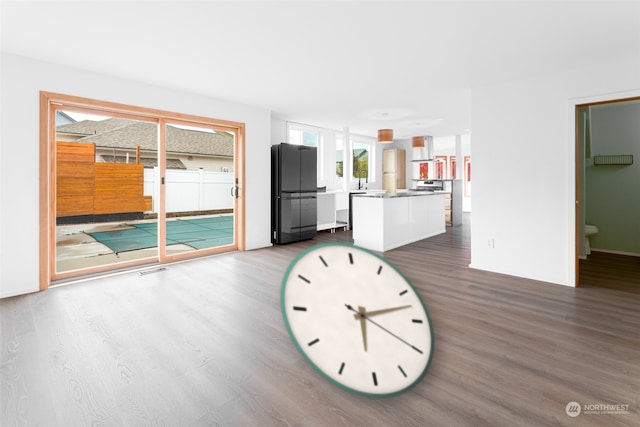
**6:12:20**
